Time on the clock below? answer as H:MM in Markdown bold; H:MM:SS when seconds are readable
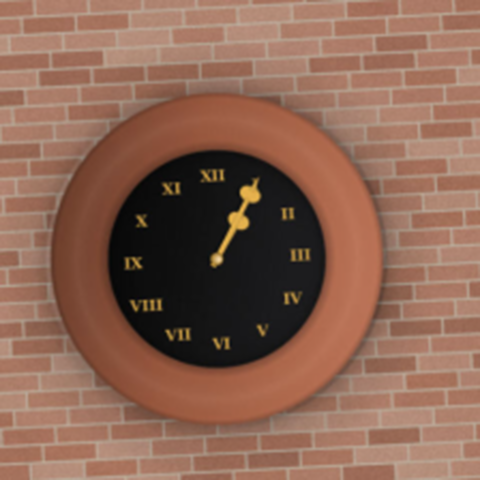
**1:05**
